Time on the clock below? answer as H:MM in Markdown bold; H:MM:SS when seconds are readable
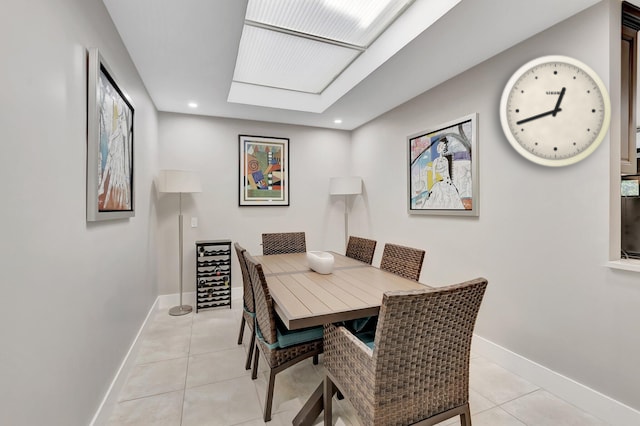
**12:42**
